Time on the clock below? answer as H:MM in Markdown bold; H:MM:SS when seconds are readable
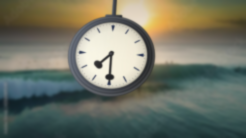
**7:30**
